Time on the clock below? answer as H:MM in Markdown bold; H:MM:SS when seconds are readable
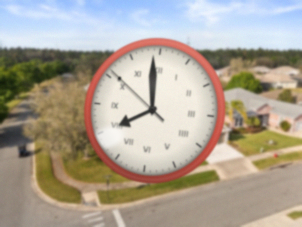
**7:58:51**
